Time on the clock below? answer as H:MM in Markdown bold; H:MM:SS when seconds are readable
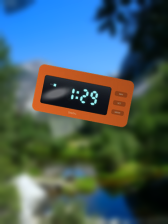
**1:29**
